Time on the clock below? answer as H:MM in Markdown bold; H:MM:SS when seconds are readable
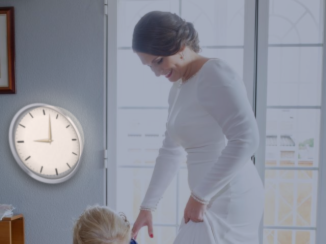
**9:02**
